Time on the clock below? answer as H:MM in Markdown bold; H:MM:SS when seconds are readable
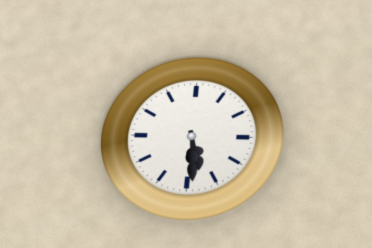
**5:29**
